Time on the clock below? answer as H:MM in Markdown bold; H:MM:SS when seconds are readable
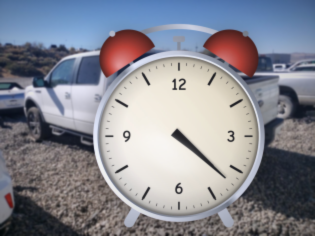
**4:22**
